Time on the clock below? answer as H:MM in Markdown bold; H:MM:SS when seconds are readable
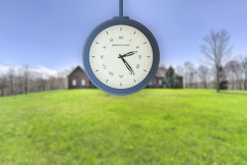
**2:24**
